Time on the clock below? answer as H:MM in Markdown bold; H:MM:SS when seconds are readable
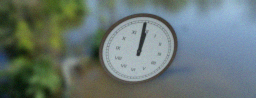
**11:59**
